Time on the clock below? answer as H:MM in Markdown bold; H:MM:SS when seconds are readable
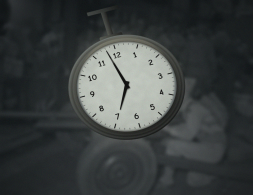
**6:58**
